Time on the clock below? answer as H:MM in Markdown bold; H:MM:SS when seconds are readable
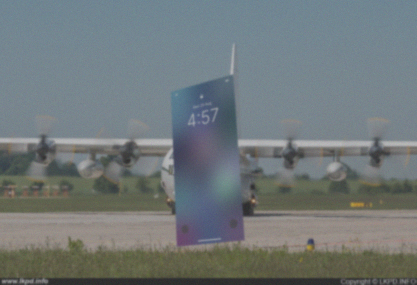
**4:57**
